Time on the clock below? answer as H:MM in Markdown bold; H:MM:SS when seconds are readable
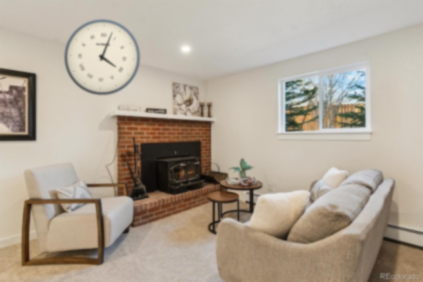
**4:03**
